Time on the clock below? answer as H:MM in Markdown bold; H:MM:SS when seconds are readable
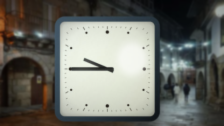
**9:45**
